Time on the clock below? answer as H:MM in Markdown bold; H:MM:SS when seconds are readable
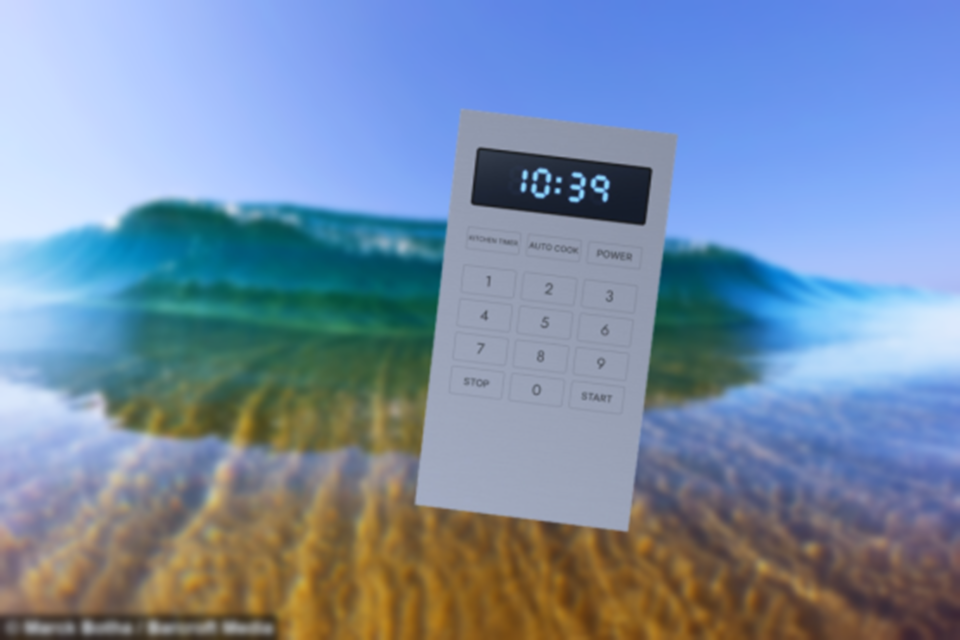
**10:39**
